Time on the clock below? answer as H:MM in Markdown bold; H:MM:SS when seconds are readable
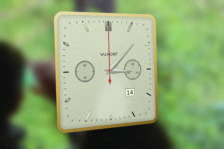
**3:08**
